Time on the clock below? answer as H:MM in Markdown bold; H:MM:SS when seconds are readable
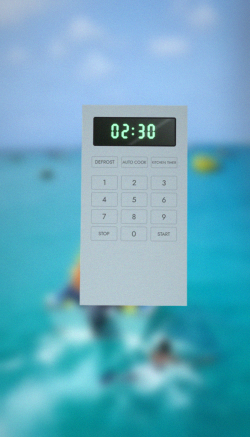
**2:30**
